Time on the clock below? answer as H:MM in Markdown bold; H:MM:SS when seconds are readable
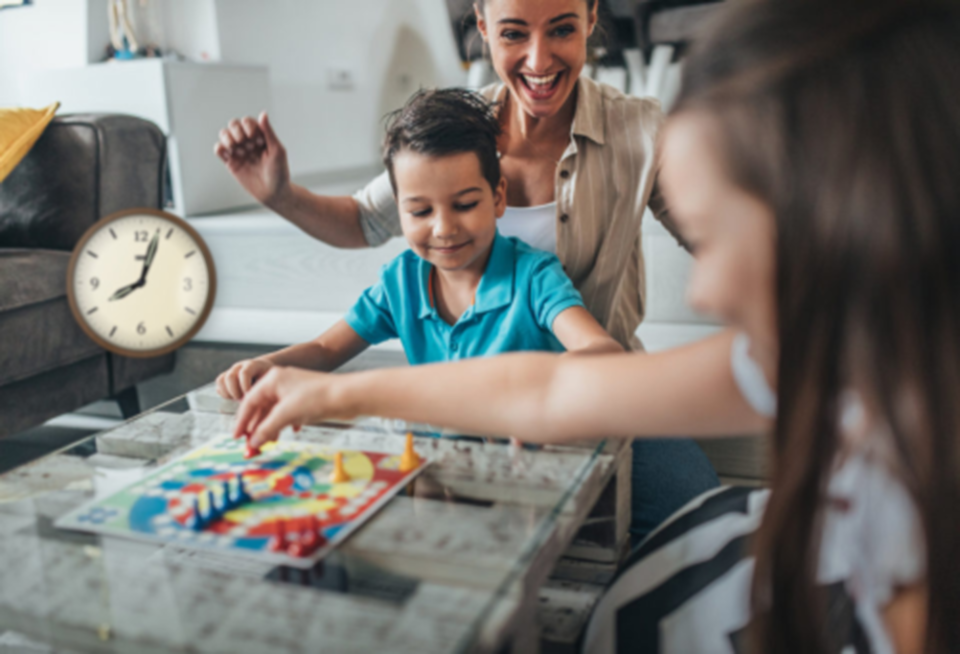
**8:03**
